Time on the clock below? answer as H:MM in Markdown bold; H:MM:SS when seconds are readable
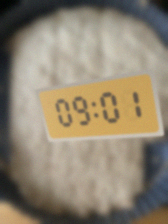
**9:01**
